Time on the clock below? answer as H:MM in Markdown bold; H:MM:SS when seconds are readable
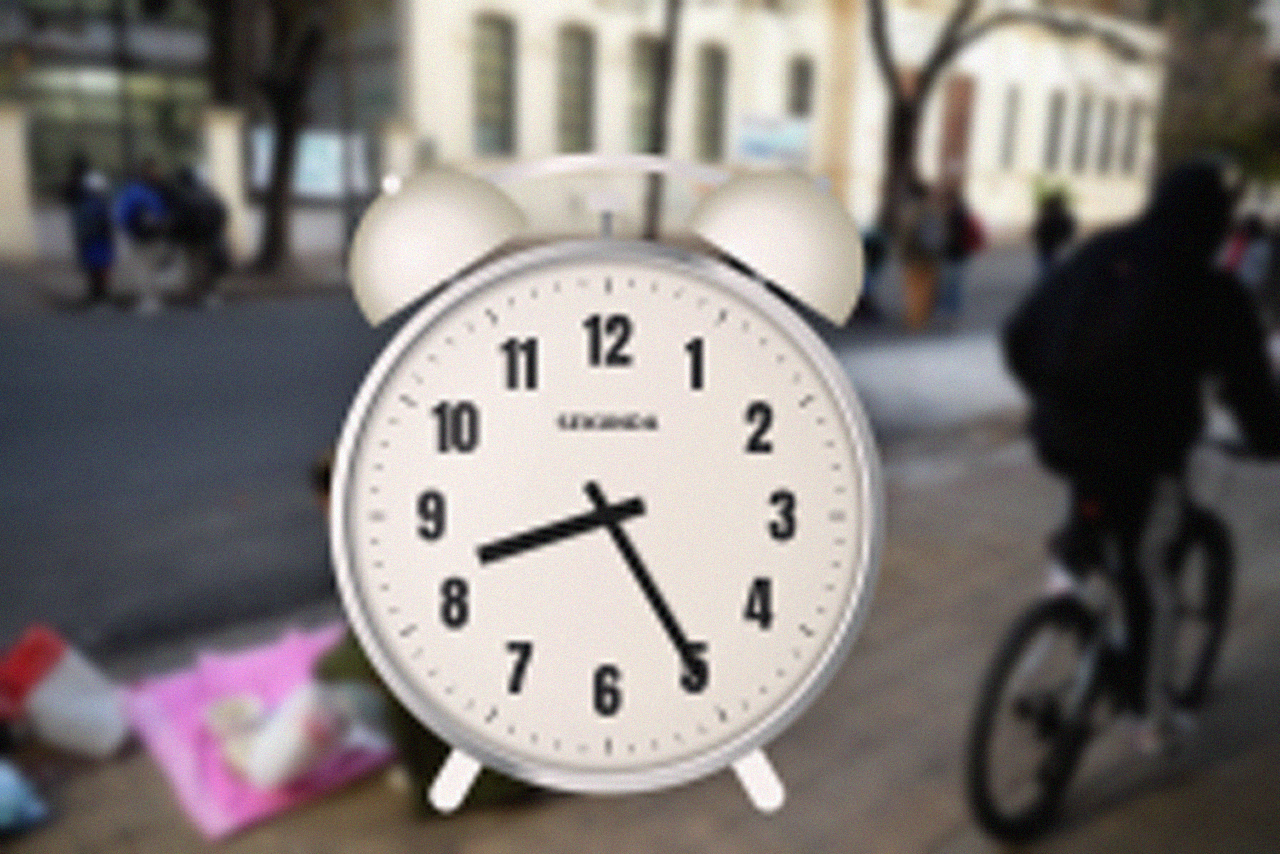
**8:25**
